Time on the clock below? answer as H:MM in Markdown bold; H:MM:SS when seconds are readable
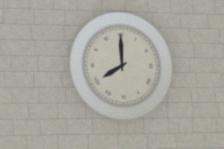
**8:00**
